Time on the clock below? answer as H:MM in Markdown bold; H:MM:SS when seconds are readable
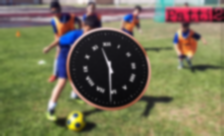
**11:31**
